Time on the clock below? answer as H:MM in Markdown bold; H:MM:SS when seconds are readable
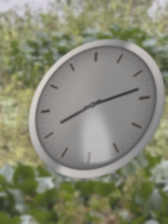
**8:13**
